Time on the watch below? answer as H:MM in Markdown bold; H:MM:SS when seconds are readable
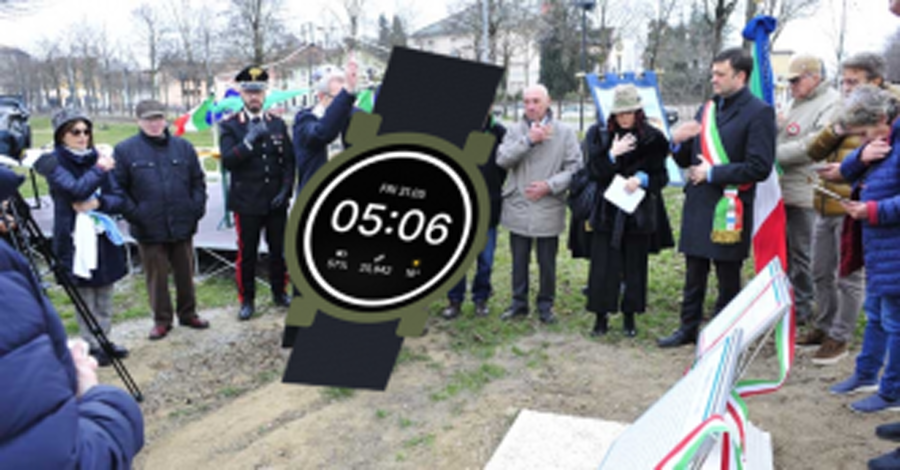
**5:06**
